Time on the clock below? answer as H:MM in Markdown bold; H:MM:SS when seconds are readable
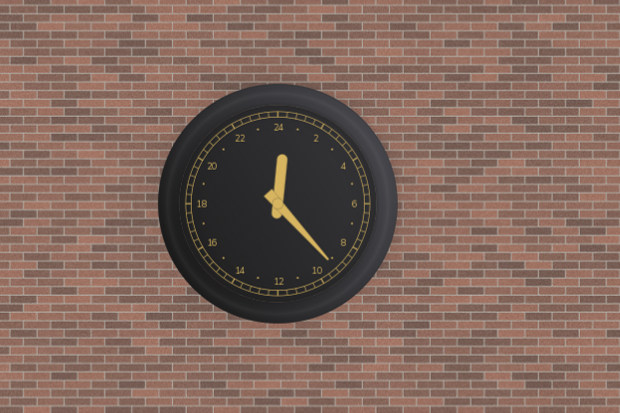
**0:23**
